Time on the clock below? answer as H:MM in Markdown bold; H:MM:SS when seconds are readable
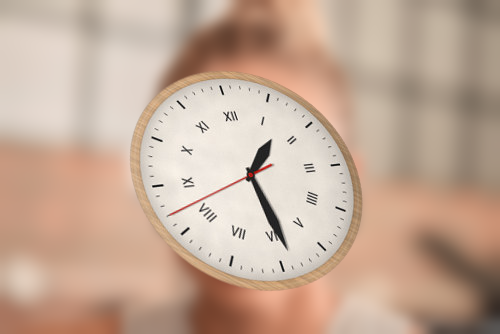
**1:28:42**
